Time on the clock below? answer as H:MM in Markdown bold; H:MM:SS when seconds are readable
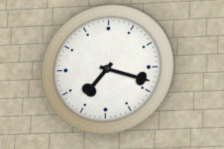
**7:18**
